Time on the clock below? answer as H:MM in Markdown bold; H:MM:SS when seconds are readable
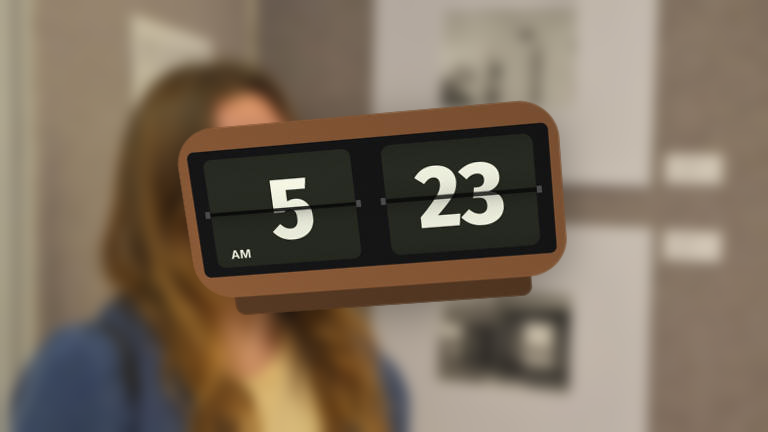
**5:23**
